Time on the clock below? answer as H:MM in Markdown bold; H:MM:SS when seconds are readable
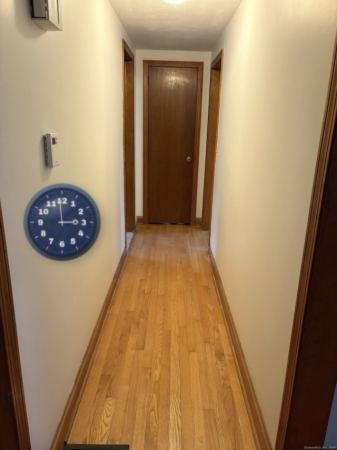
**2:59**
